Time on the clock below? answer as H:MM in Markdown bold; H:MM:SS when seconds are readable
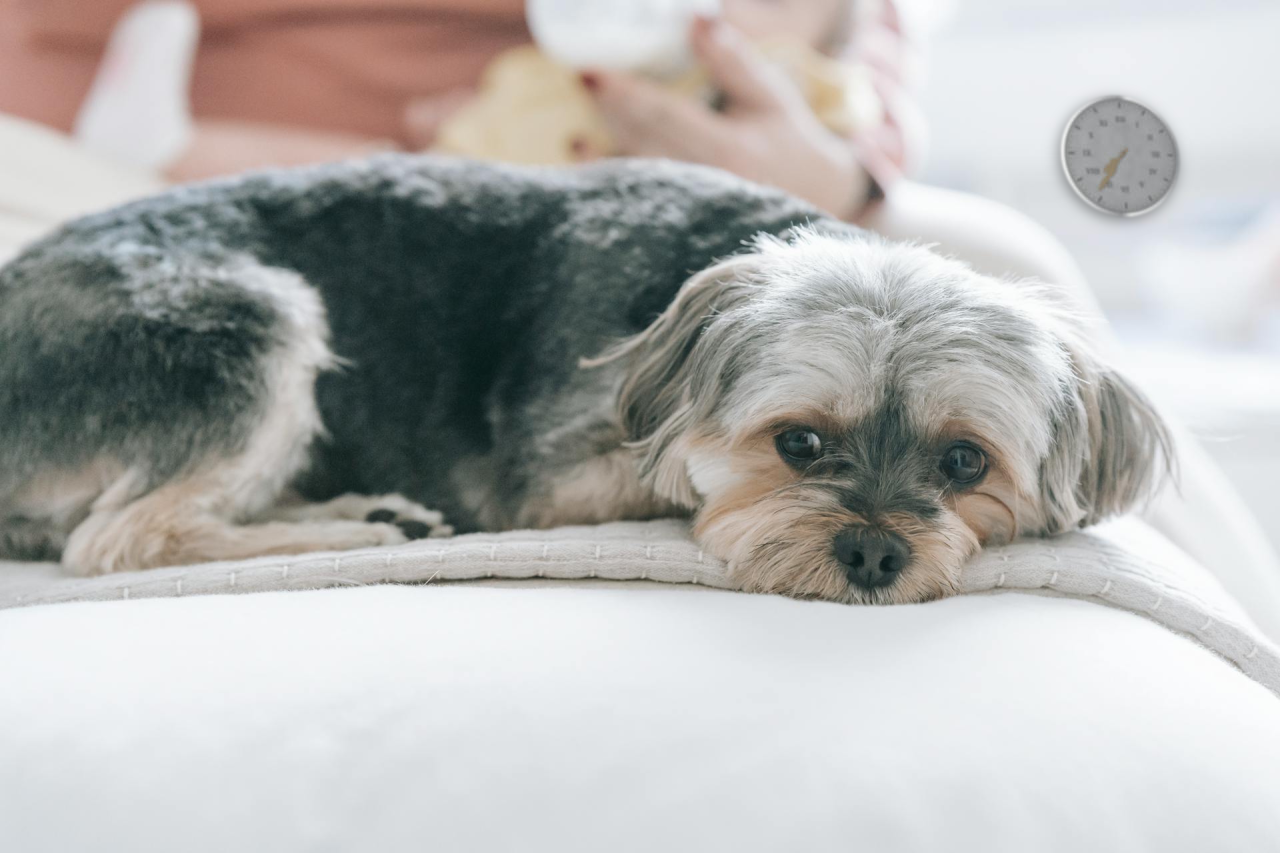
**7:36**
